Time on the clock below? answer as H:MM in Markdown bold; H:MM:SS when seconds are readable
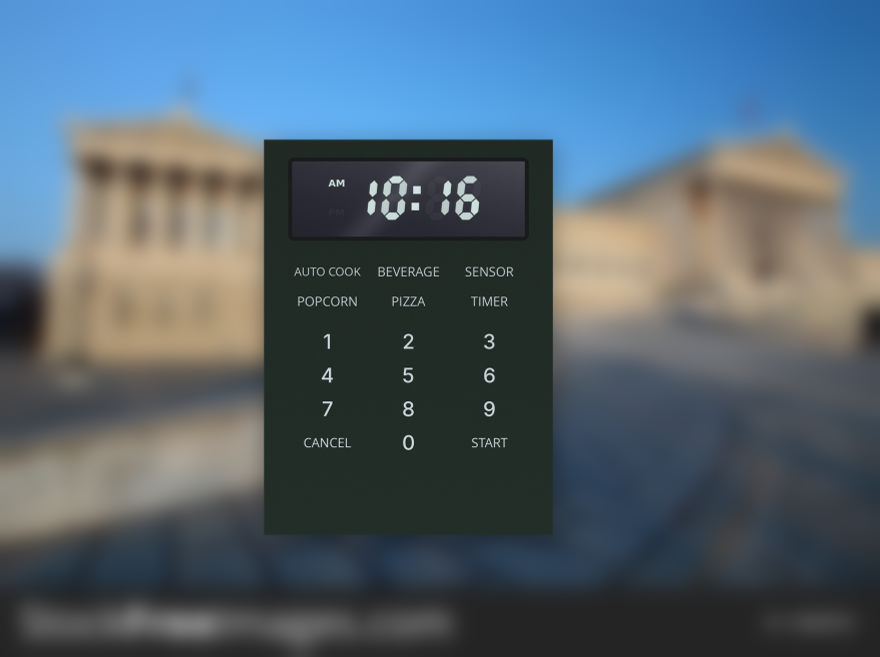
**10:16**
